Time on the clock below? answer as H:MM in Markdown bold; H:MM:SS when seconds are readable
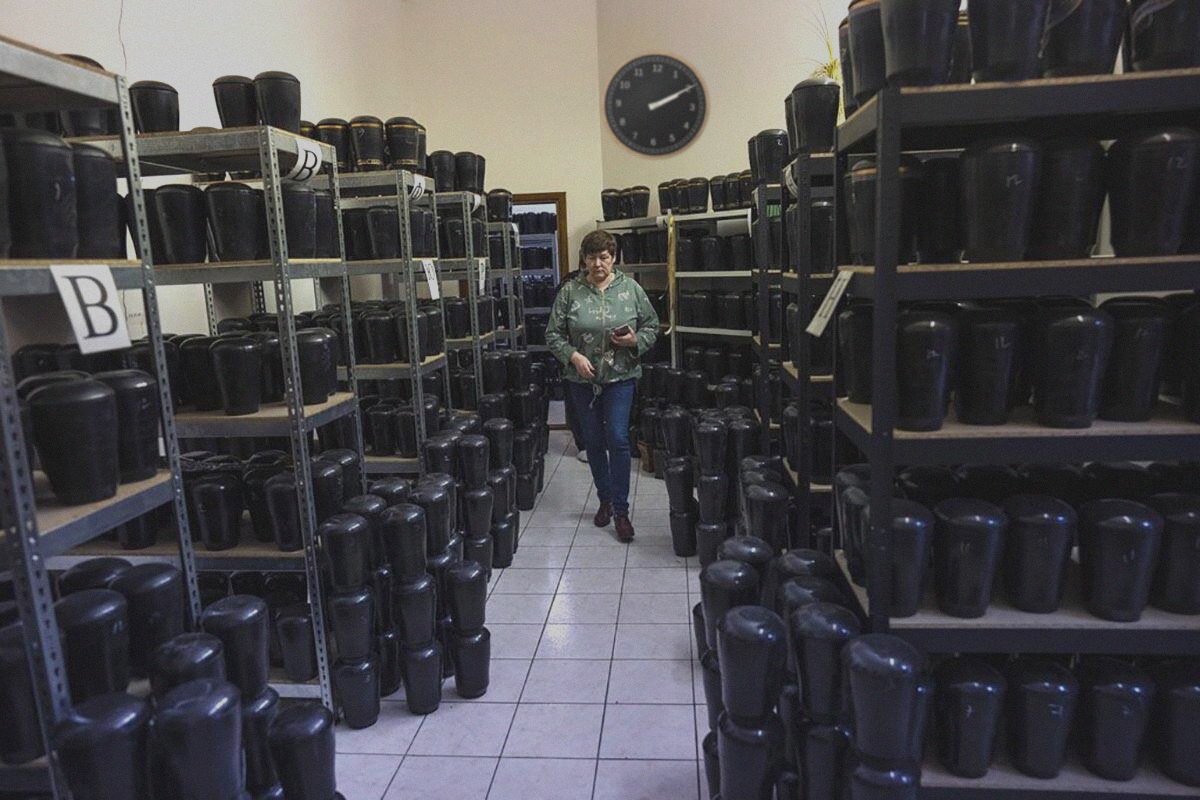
**2:10**
